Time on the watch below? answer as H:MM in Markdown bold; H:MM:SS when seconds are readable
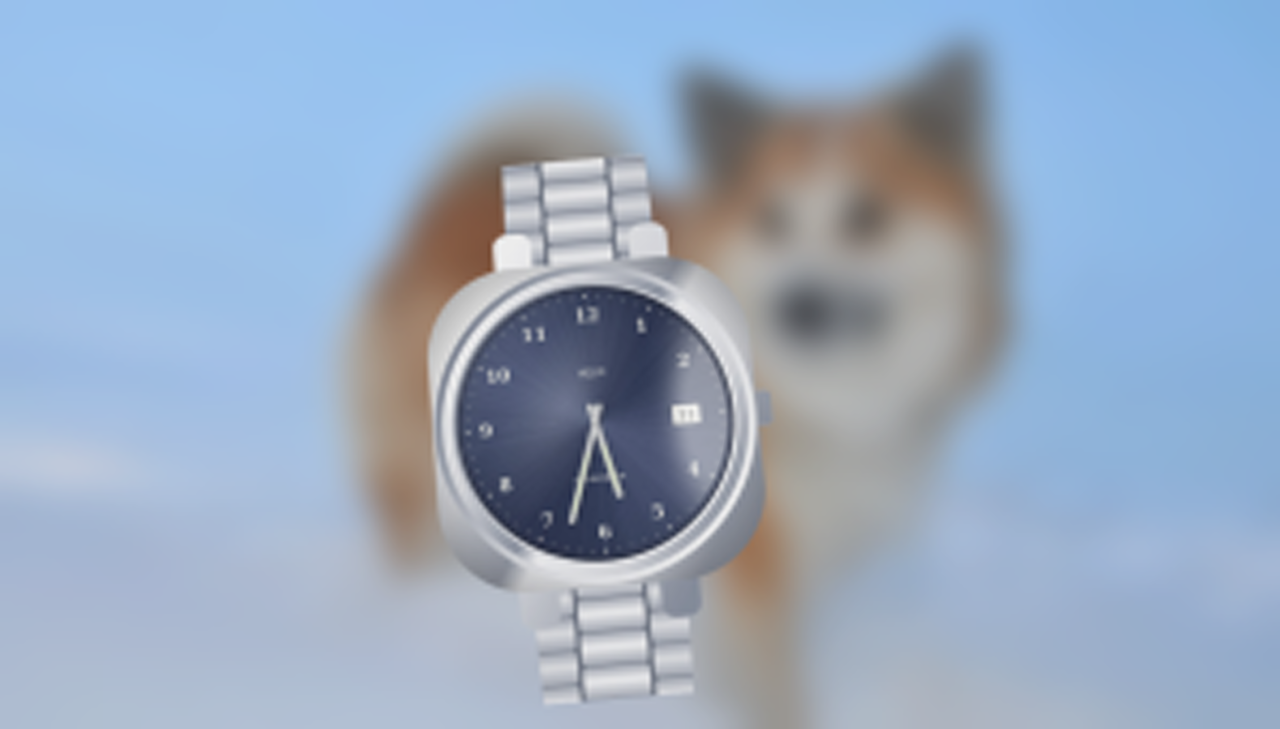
**5:33**
